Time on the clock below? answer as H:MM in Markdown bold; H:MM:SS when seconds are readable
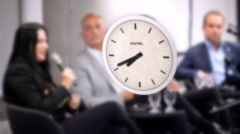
**7:41**
